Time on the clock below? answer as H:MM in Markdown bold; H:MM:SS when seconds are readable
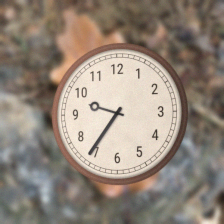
**9:36**
